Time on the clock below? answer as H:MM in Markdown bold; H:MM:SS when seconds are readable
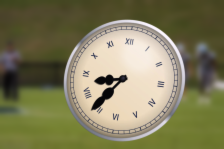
**8:36**
